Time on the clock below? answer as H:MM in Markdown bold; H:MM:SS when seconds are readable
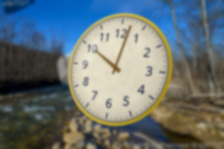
**10:02**
